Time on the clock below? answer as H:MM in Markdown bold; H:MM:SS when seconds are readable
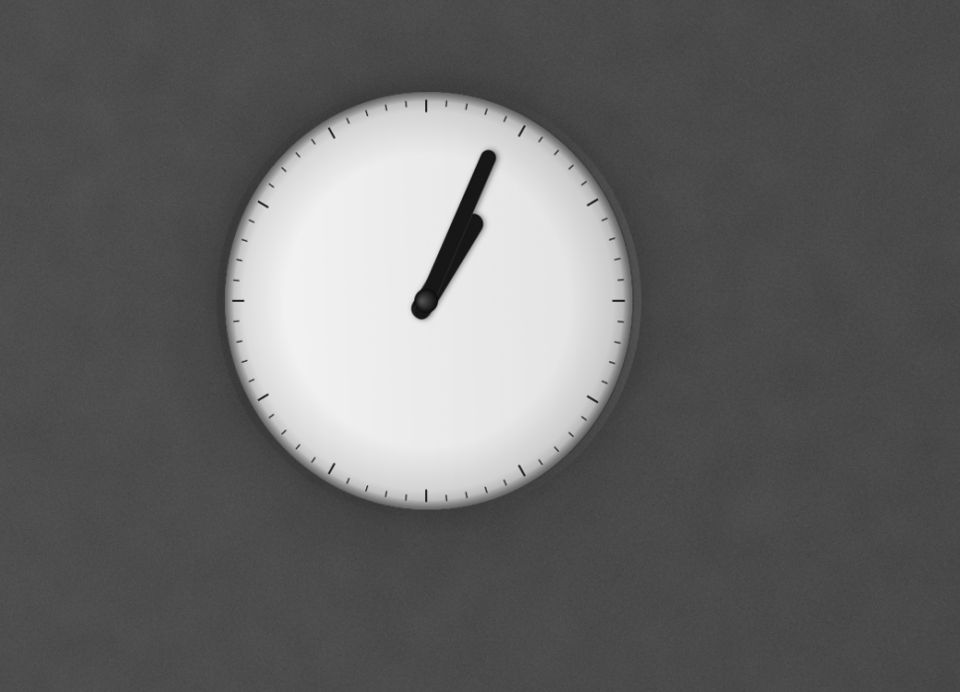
**1:04**
